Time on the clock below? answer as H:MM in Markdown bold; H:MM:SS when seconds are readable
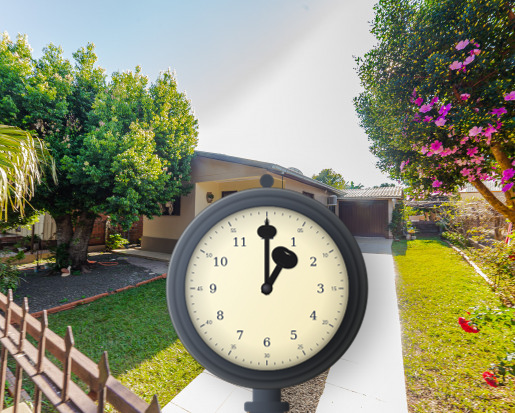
**1:00**
